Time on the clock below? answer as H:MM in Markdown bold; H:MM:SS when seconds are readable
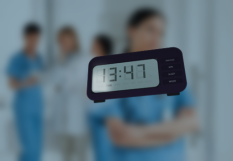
**13:47**
